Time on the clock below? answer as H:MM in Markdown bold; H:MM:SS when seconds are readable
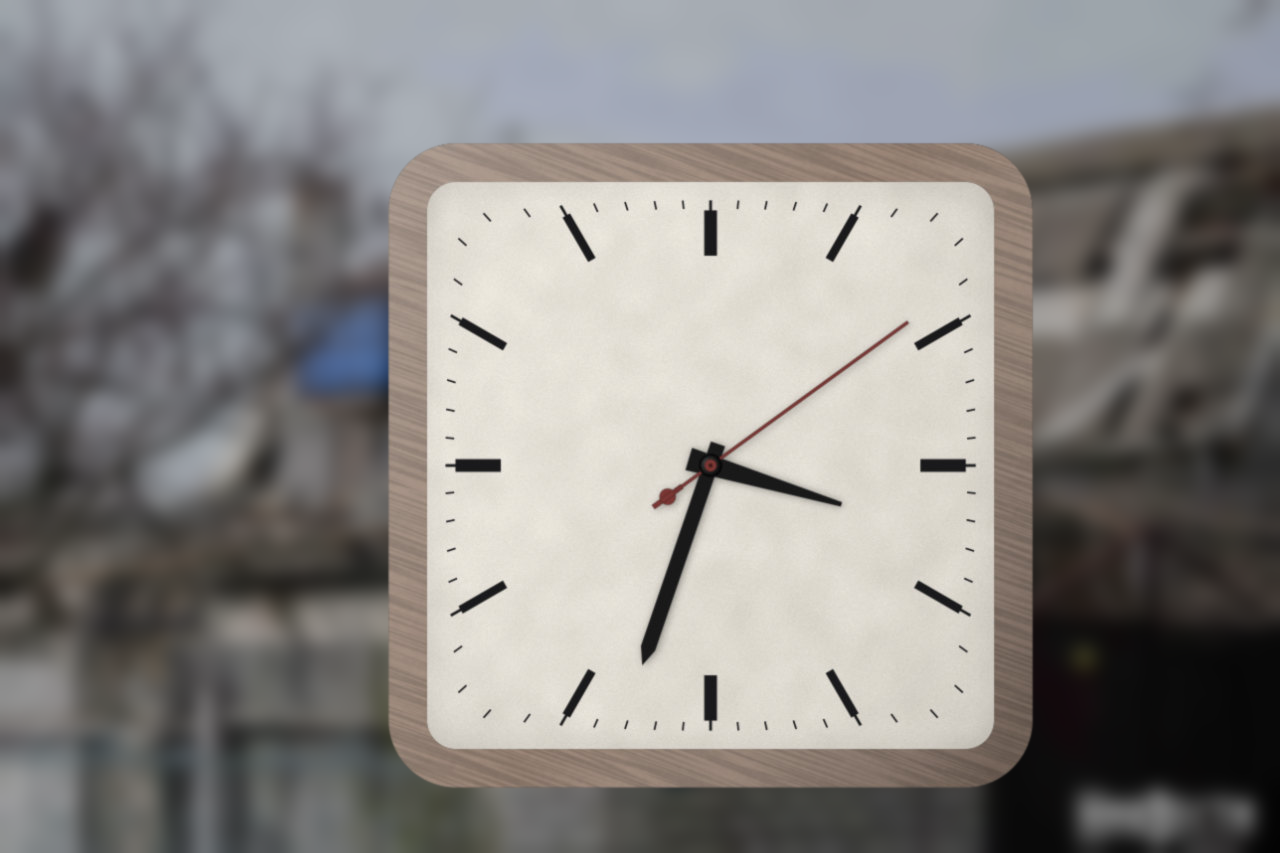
**3:33:09**
